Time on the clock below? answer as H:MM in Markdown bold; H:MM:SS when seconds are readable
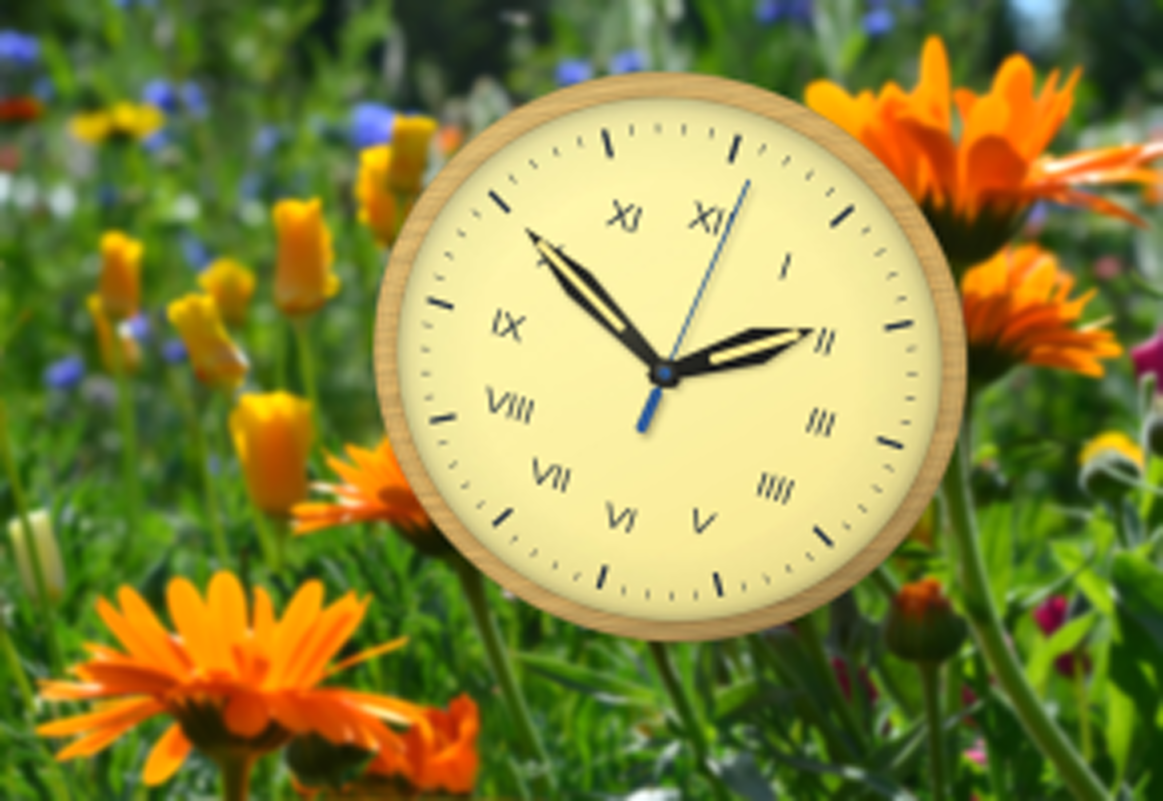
**1:50:01**
